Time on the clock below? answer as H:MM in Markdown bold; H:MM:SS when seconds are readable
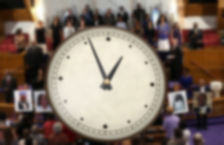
**12:56**
